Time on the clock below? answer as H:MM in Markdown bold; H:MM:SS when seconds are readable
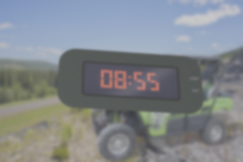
**8:55**
